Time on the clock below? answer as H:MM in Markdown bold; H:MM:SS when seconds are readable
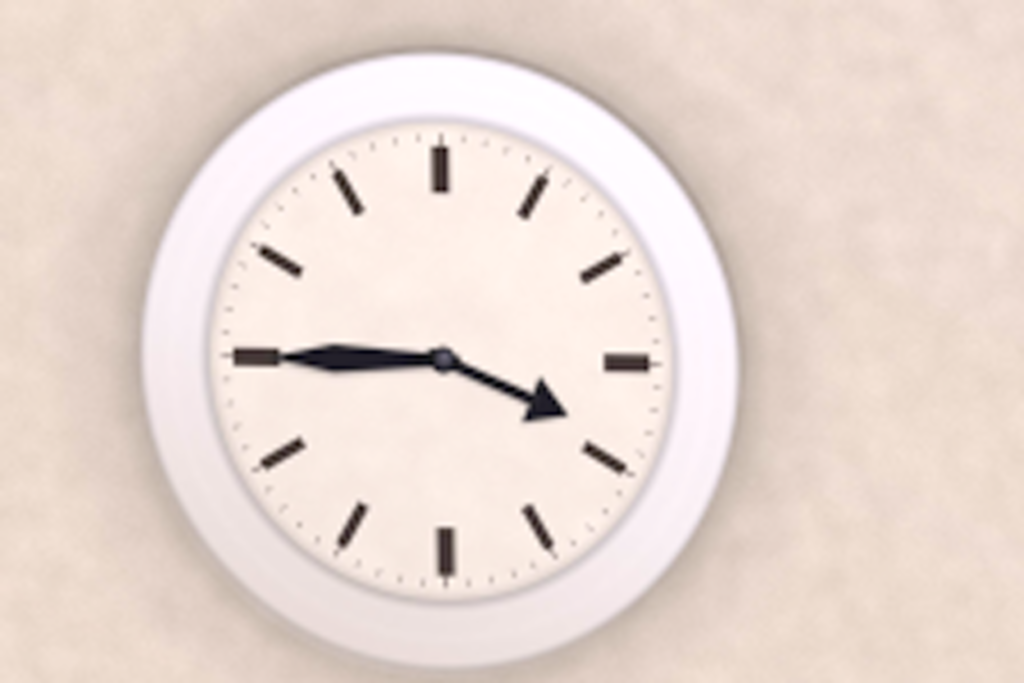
**3:45**
